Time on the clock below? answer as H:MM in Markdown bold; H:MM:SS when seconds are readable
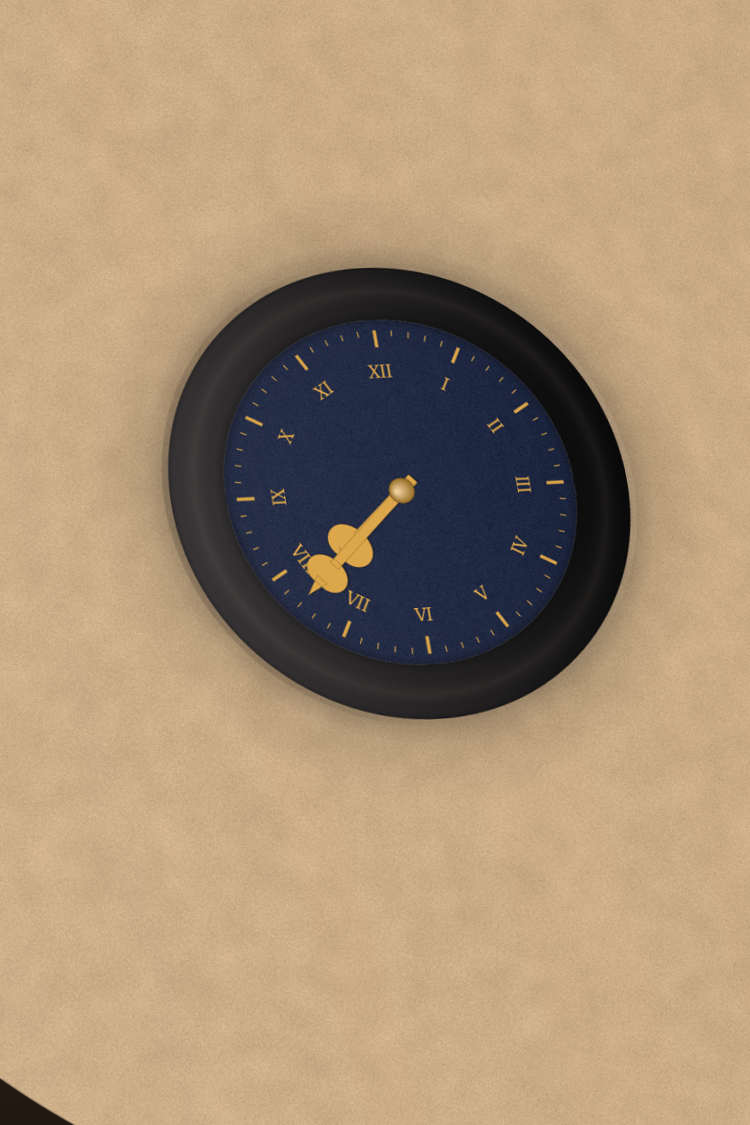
**7:38**
